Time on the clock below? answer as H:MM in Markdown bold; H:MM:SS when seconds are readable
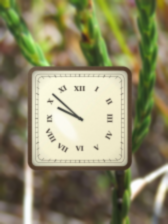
**9:52**
